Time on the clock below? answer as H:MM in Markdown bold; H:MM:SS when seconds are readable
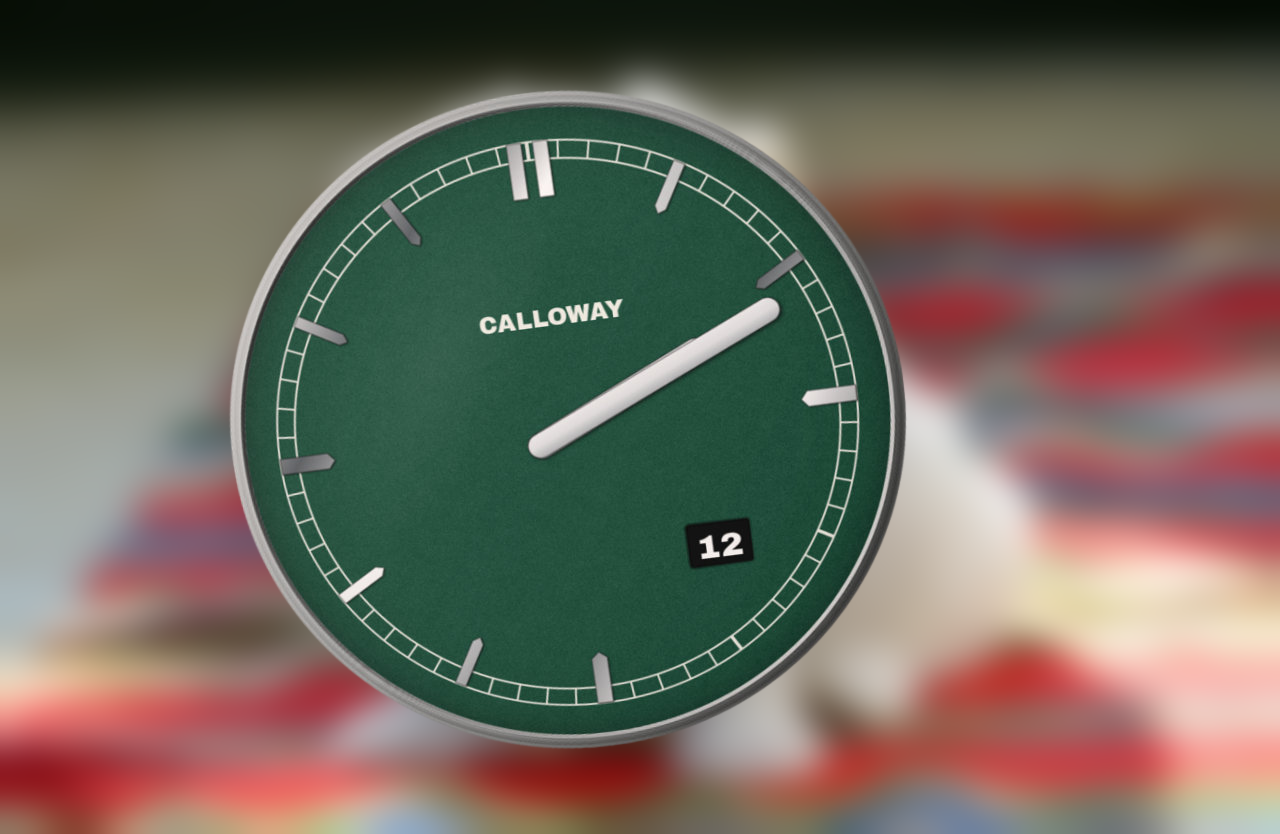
**2:11**
